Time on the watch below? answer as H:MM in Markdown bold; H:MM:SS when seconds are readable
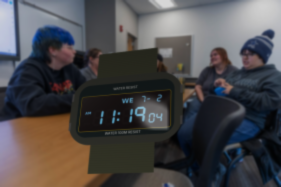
**11:19:04**
